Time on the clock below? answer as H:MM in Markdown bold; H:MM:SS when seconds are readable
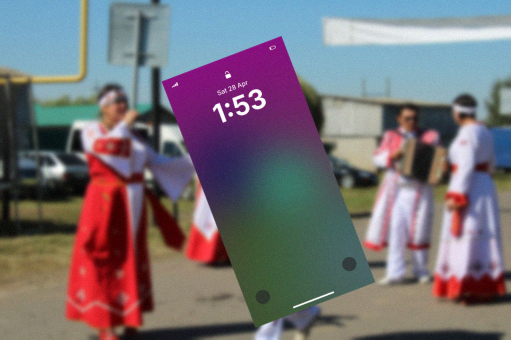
**1:53**
